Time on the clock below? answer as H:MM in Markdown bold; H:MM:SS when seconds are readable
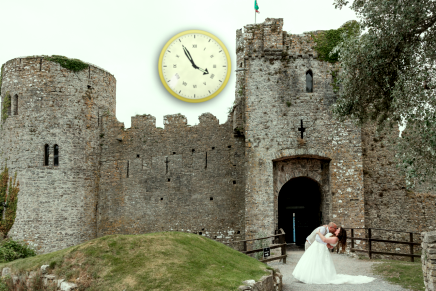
**3:55**
